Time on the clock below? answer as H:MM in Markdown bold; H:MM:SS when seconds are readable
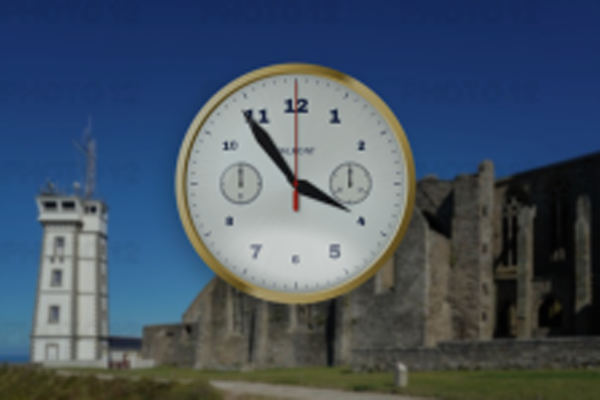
**3:54**
